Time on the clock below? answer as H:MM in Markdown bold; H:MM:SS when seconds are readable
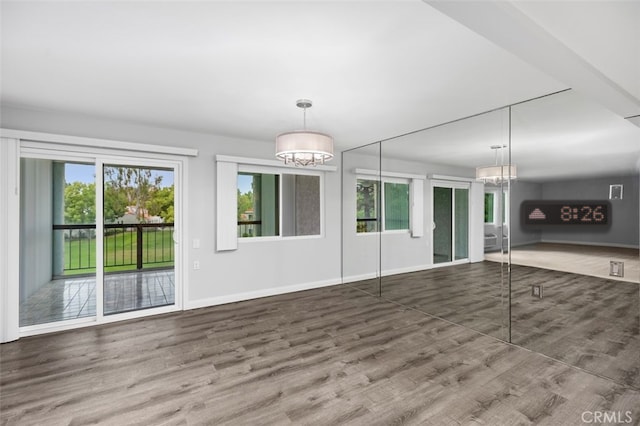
**8:26**
